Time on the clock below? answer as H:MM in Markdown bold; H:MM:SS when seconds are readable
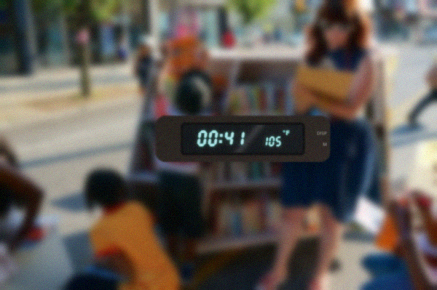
**0:41**
